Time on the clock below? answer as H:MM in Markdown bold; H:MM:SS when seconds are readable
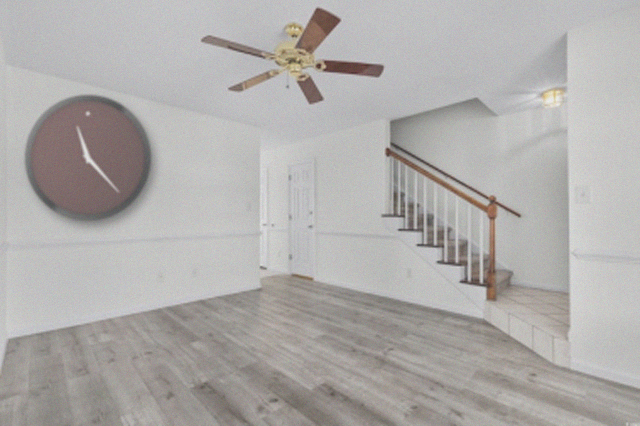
**11:23**
